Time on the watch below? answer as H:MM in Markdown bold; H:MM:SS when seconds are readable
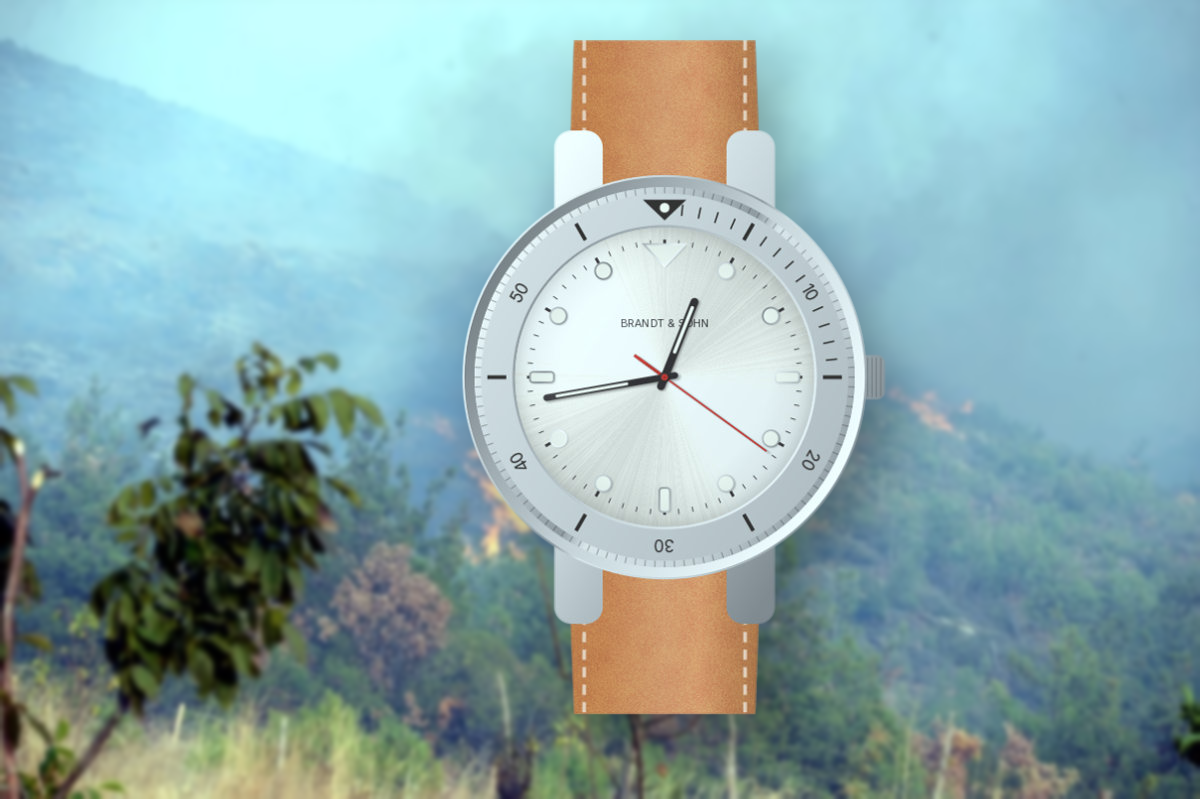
**12:43:21**
